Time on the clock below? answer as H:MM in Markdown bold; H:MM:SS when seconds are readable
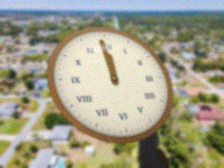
**11:59**
